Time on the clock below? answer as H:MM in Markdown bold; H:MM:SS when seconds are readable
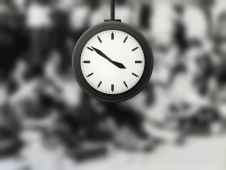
**3:51**
